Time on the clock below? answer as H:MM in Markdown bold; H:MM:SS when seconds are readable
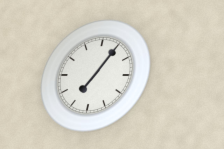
**7:05**
